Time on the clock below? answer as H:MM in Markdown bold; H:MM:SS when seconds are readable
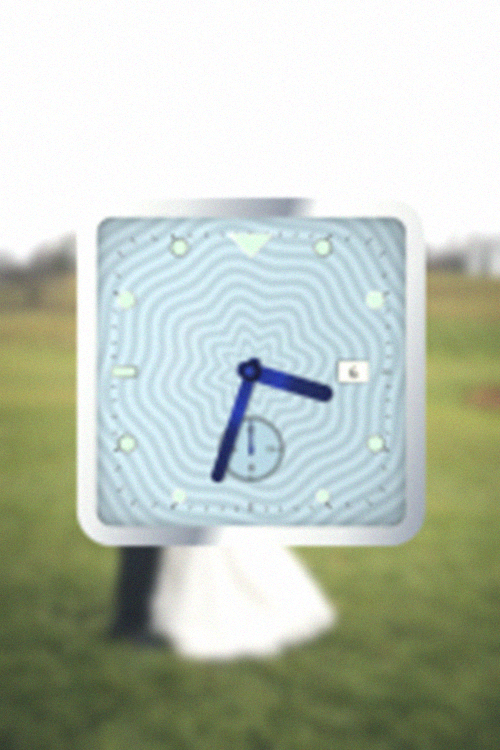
**3:33**
